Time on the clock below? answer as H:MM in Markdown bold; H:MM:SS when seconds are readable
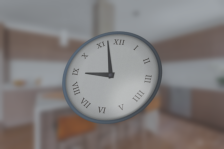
**8:57**
